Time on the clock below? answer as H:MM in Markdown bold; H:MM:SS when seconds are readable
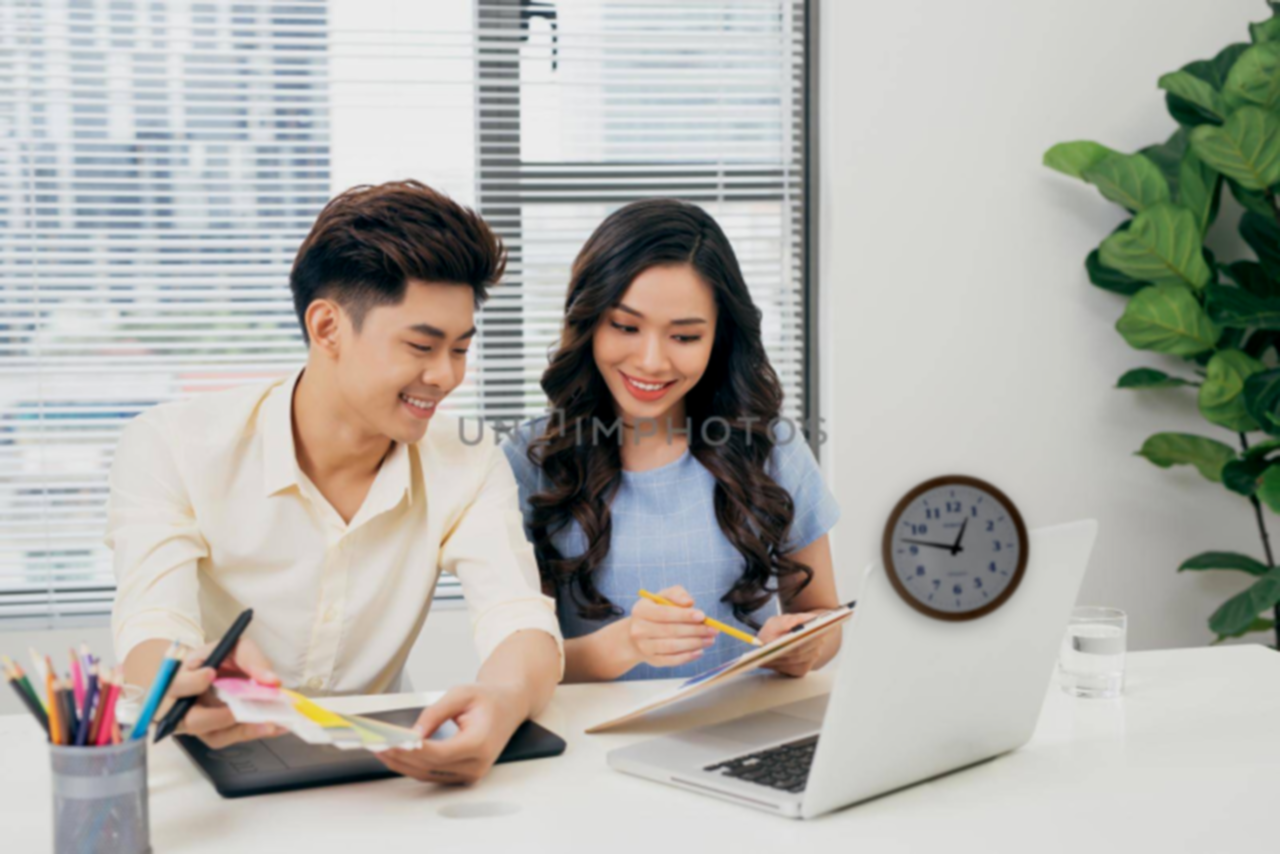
**12:47**
